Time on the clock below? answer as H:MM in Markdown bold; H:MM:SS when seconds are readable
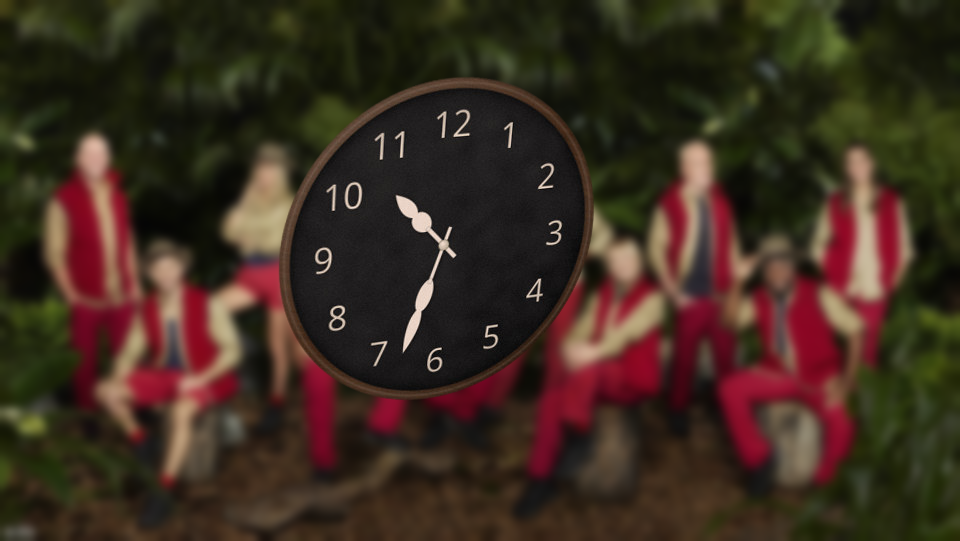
**10:33**
